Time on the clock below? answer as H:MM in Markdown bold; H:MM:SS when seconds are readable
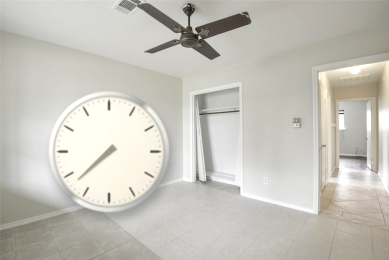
**7:38**
